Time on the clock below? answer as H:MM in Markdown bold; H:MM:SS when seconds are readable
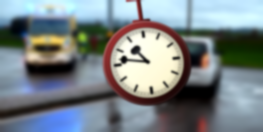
**10:47**
